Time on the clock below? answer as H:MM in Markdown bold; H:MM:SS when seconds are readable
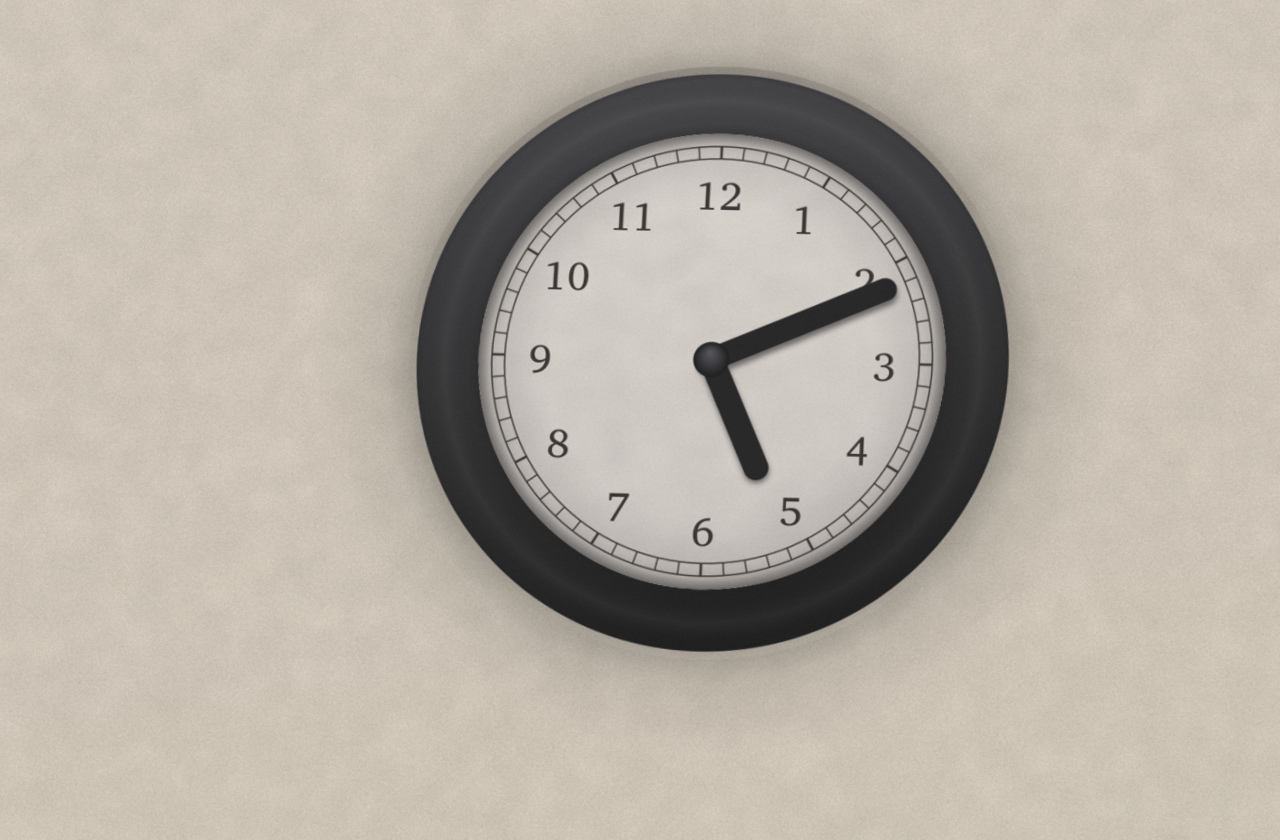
**5:11**
